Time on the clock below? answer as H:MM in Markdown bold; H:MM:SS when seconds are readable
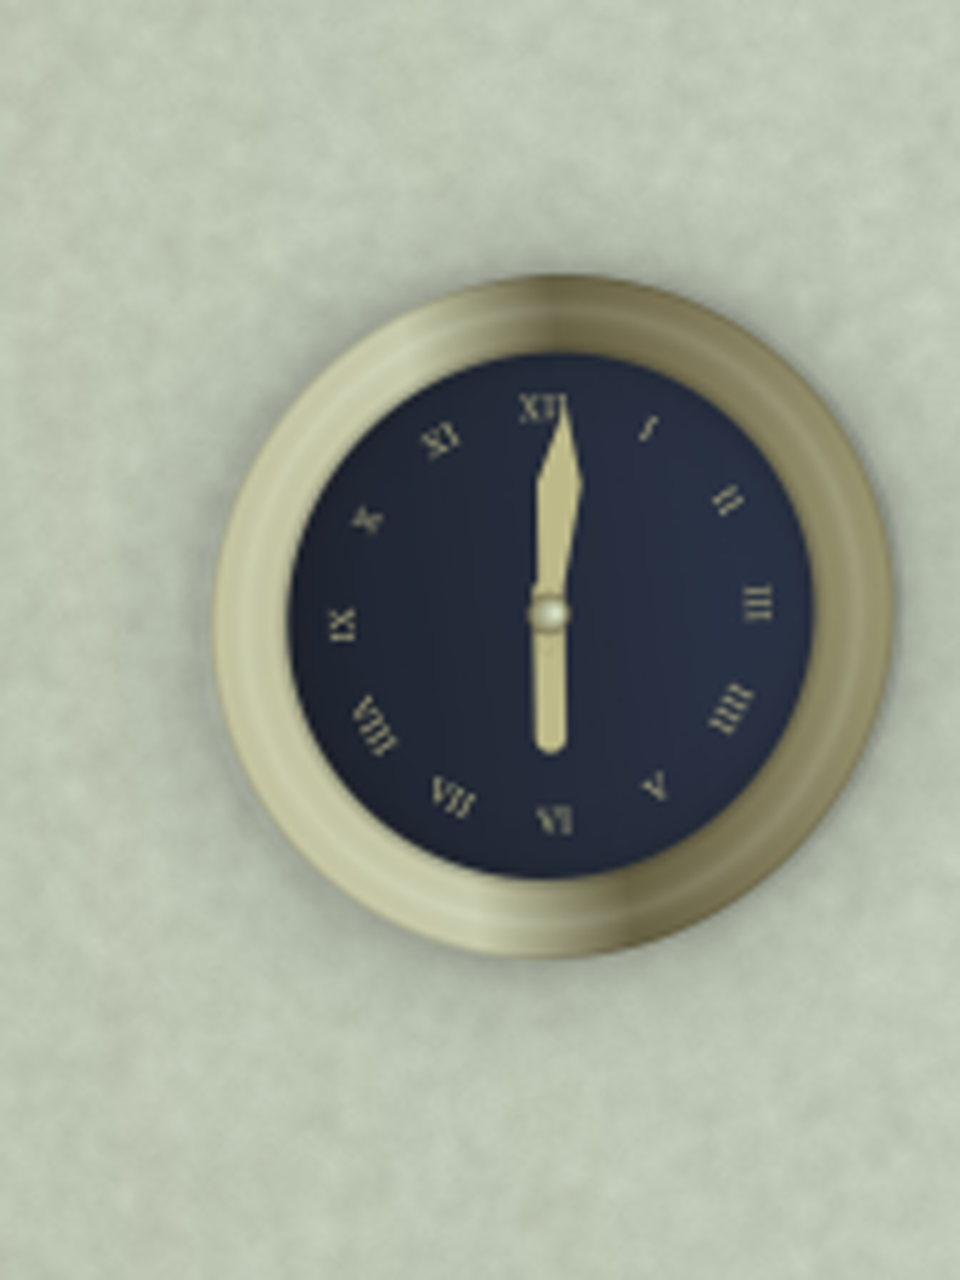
**6:01**
